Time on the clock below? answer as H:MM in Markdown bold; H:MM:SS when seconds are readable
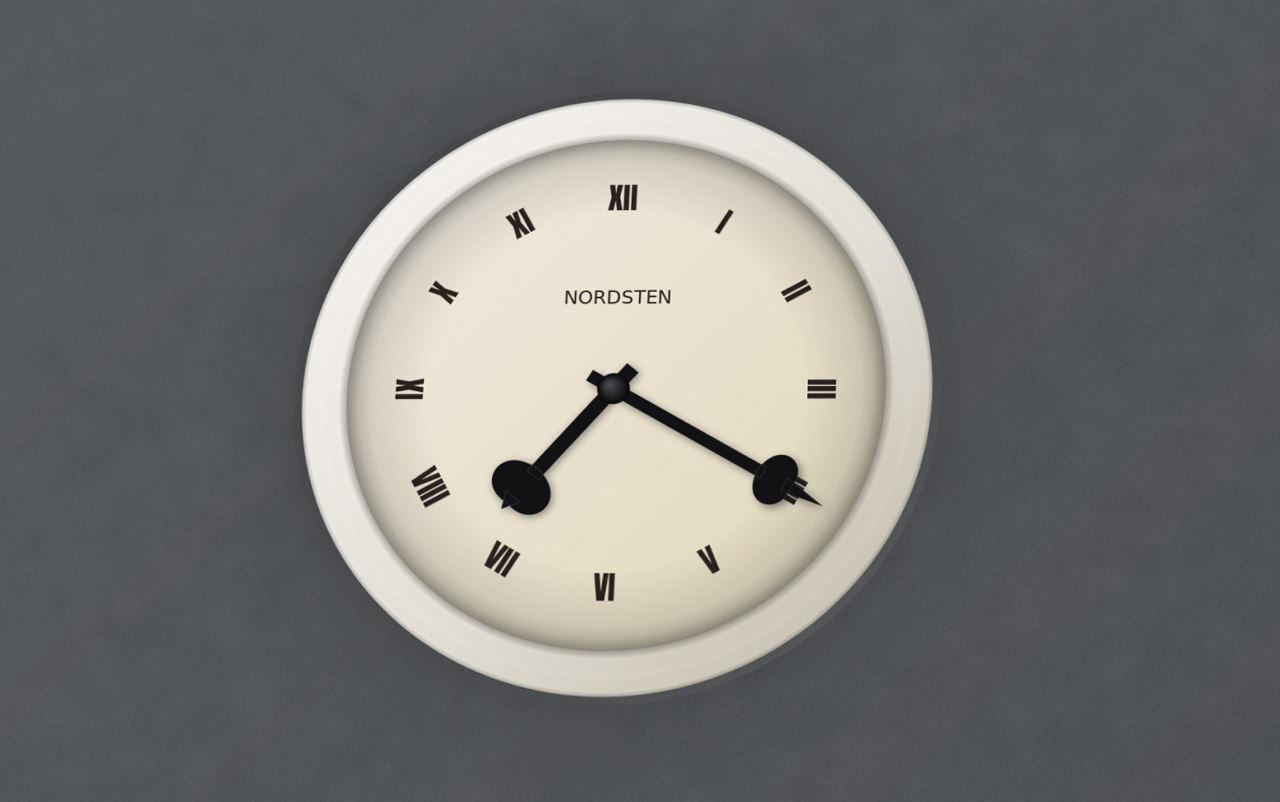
**7:20**
